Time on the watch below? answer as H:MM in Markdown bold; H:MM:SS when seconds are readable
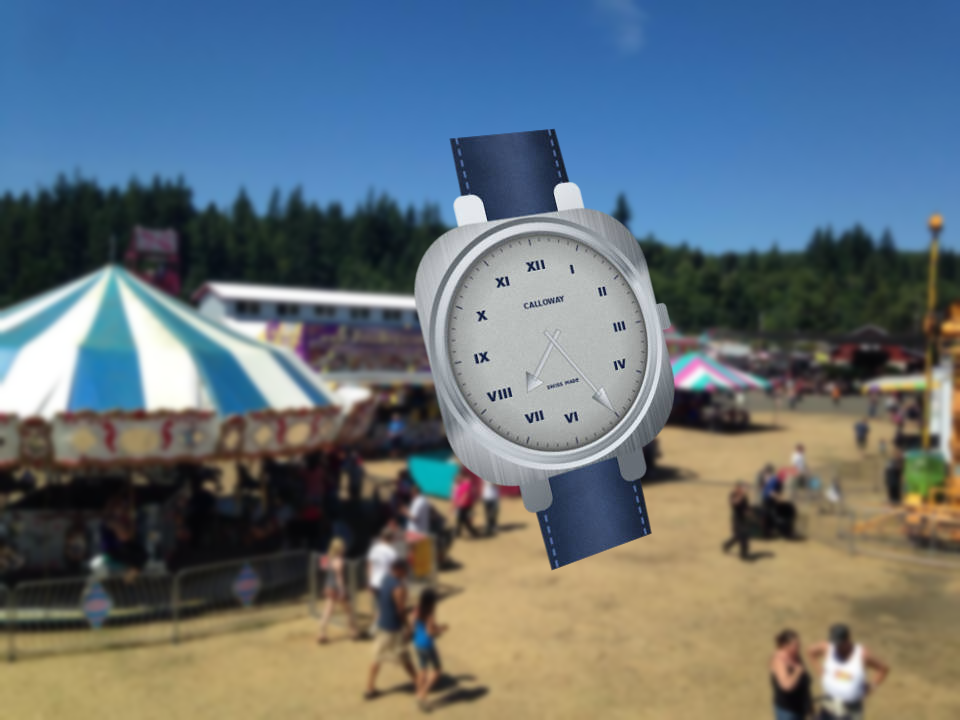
**7:25**
